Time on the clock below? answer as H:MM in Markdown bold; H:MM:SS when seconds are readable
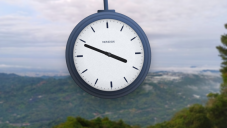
**3:49**
